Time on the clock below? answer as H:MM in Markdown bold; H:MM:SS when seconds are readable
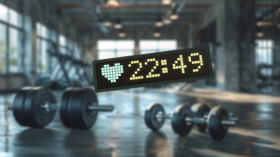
**22:49**
